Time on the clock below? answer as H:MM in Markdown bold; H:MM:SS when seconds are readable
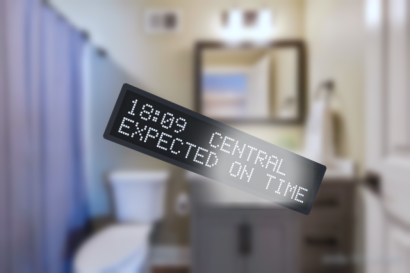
**18:09**
